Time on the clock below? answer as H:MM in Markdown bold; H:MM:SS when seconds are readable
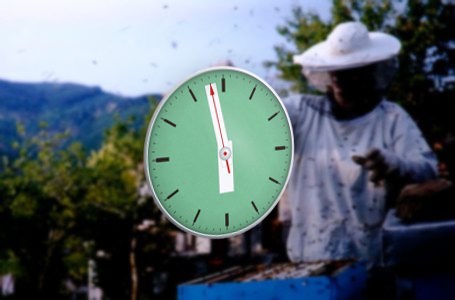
**5:57:58**
